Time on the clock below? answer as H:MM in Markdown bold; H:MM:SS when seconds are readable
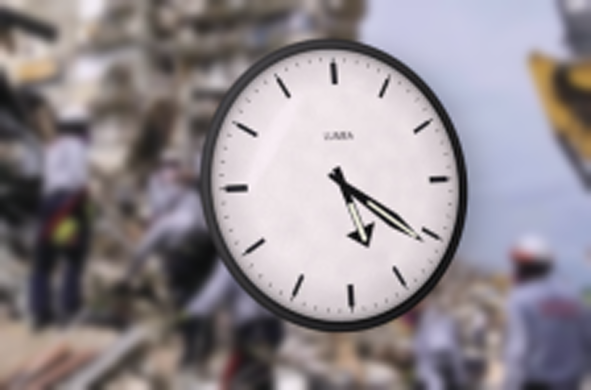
**5:21**
